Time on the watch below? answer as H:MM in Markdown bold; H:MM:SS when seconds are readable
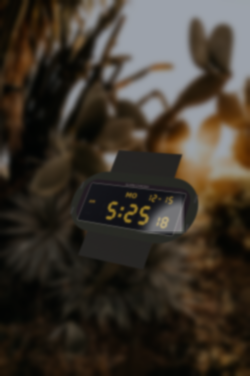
**5:25:18**
